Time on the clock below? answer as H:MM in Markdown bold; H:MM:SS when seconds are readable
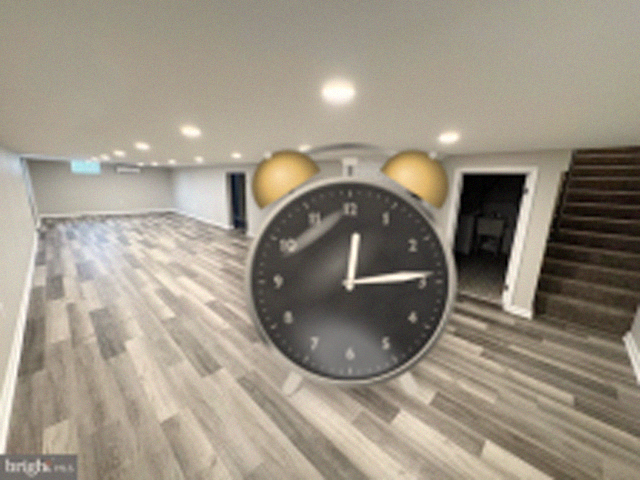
**12:14**
